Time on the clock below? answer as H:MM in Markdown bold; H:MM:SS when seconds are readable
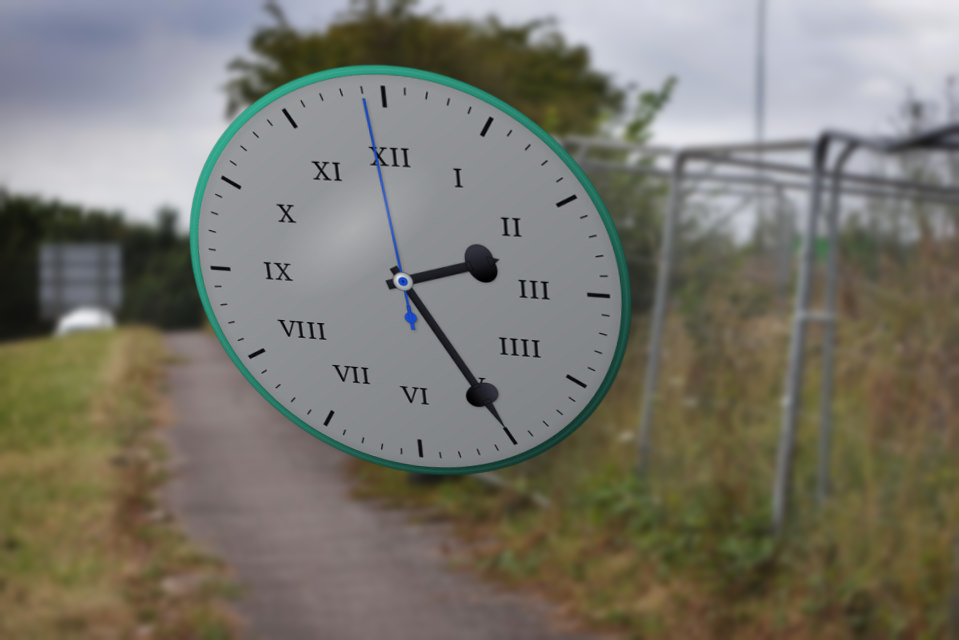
**2:24:59**
